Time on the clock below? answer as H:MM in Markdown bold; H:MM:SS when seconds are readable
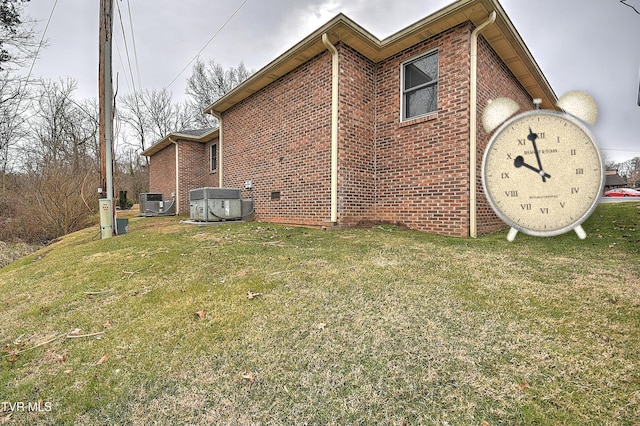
**9:58**
